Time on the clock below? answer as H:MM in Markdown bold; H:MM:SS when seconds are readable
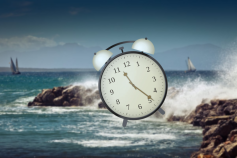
**11:24**
